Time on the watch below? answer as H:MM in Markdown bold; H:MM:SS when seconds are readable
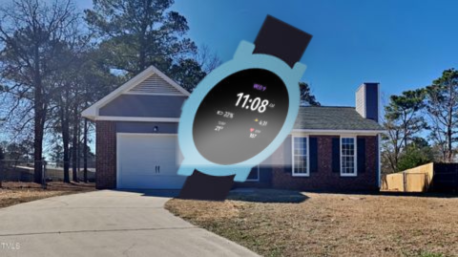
**11:08**
